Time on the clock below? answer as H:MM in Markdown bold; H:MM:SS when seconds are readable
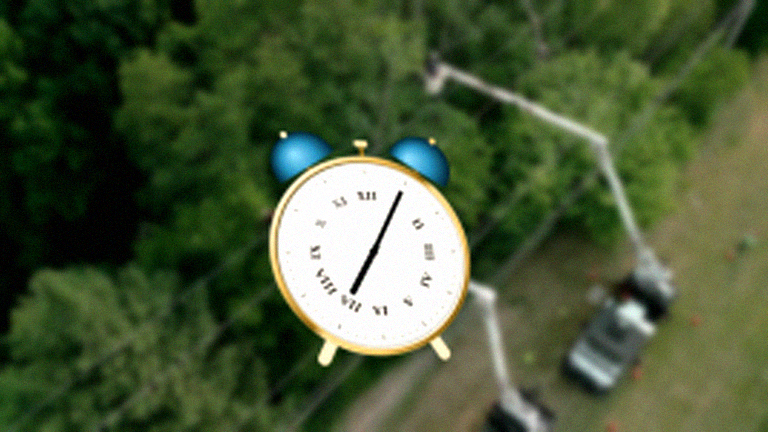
**7:05**
